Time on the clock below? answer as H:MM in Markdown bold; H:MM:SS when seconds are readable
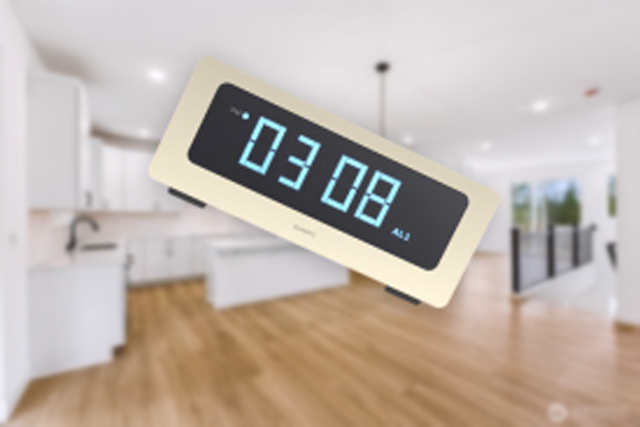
**3:08**
